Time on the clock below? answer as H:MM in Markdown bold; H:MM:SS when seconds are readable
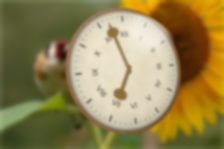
**6:57**
